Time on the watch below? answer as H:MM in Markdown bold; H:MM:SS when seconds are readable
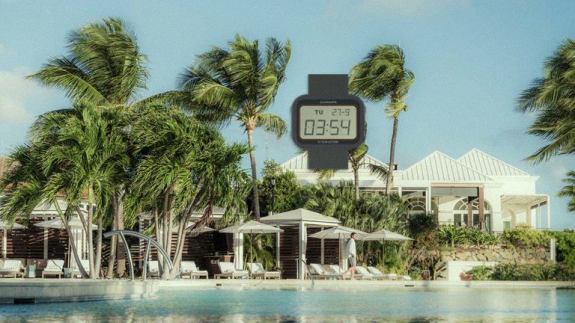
**3:54**
